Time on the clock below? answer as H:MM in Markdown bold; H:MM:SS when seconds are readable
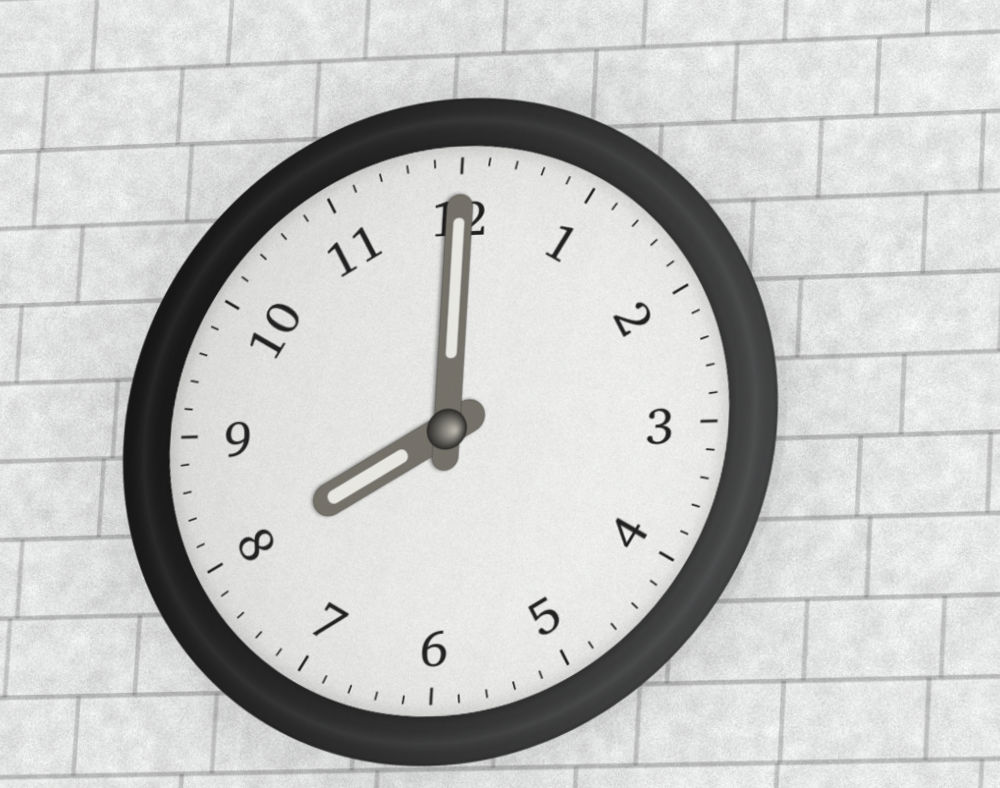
**8:00**
